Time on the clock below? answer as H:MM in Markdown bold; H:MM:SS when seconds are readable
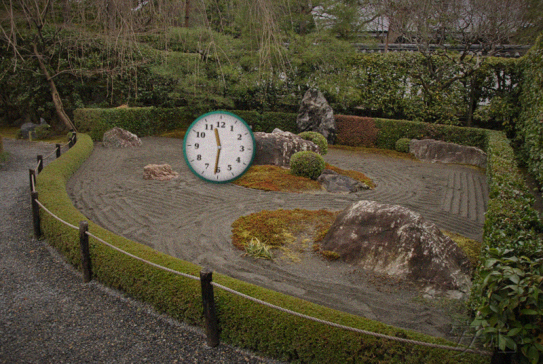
**11:31**
